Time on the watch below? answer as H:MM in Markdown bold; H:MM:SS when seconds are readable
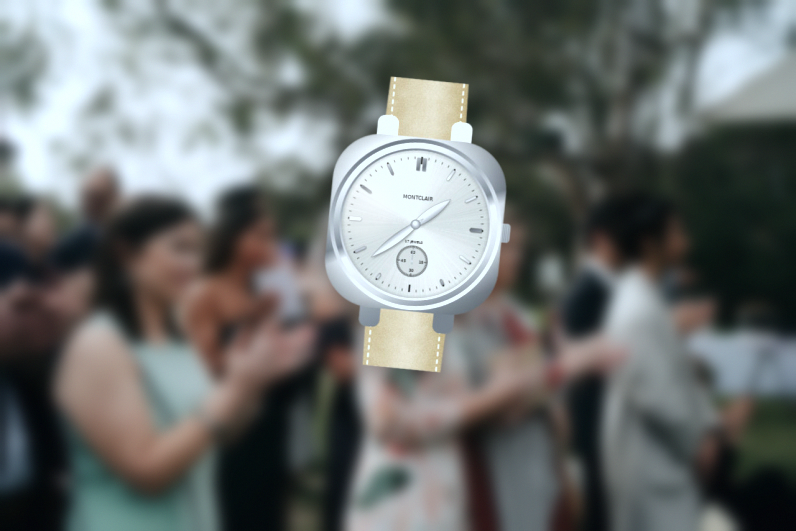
**1:38**
